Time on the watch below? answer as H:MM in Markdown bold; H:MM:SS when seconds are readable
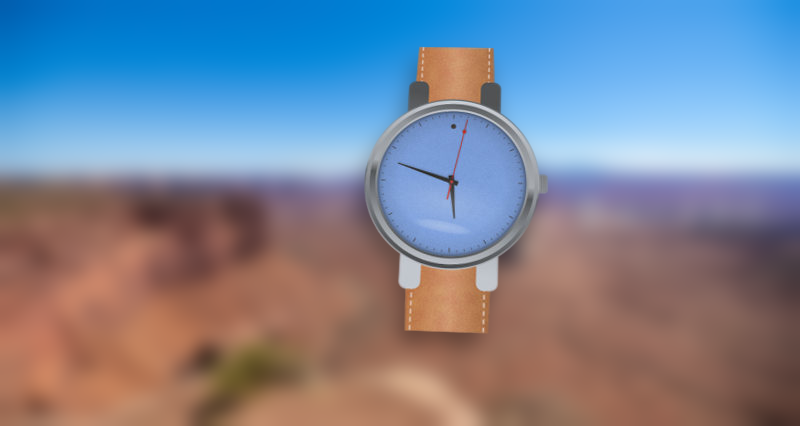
**5:48:02**
